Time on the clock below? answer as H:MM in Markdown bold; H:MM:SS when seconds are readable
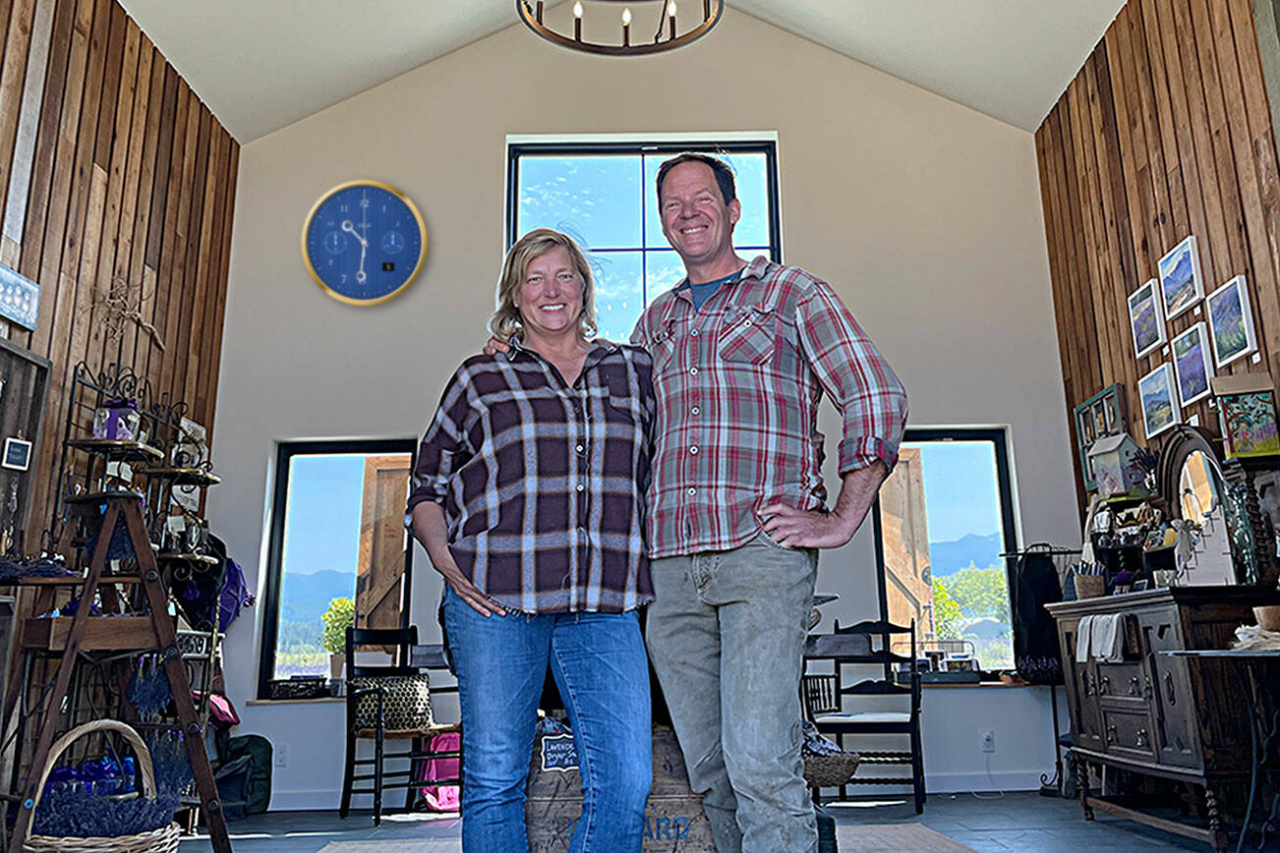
**10:31**
